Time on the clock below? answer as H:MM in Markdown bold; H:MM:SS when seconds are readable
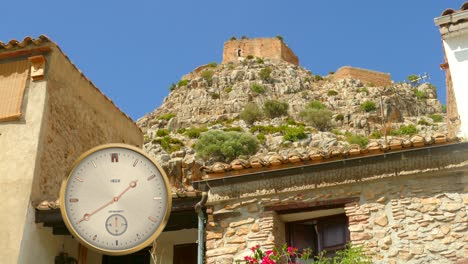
**1:40**
